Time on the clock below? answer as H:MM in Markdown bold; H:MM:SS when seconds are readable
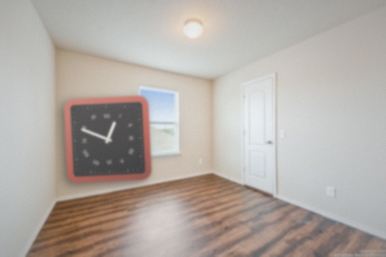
**12:49**
